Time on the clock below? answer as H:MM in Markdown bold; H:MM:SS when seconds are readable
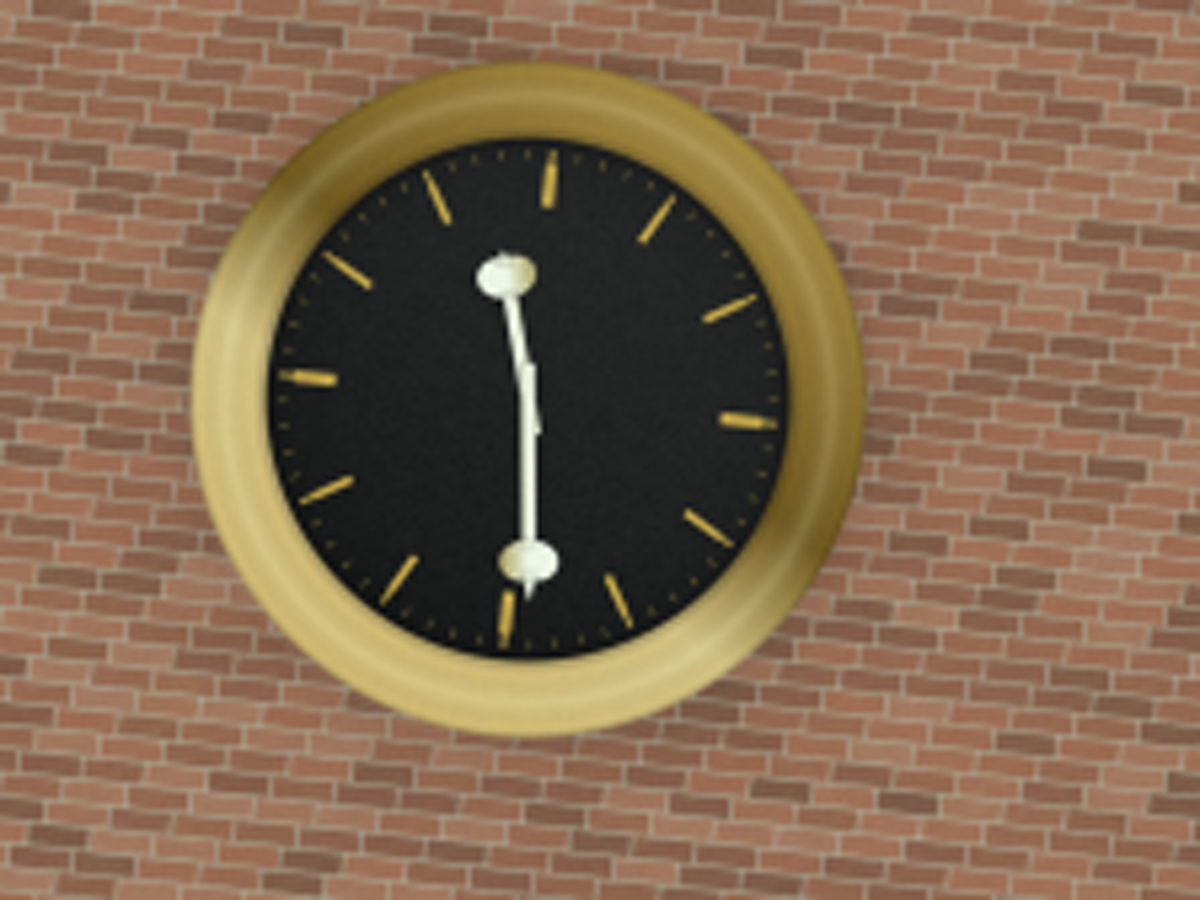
**11:29**
